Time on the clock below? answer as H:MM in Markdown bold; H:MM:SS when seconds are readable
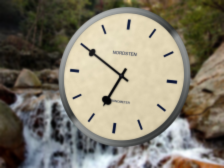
**6:50**
